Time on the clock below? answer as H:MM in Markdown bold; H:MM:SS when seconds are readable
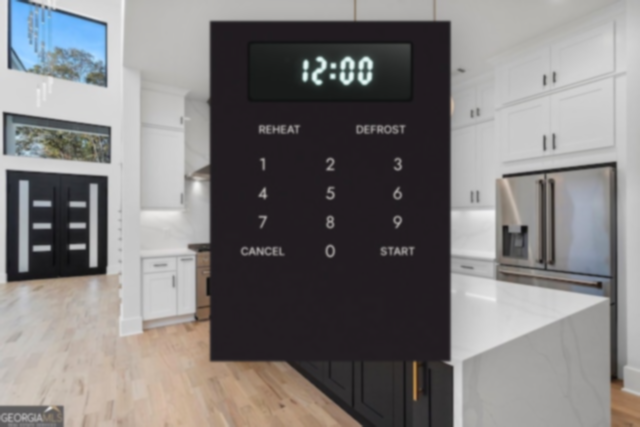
**12:00**
